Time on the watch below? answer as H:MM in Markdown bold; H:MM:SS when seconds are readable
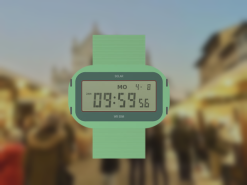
**9:59:56**
